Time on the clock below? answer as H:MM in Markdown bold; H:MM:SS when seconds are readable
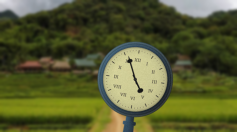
**4:56**
